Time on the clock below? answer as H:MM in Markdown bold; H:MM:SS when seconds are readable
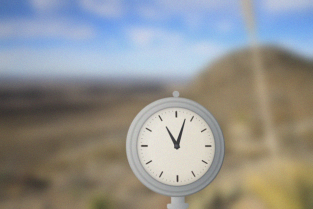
**11:03**
